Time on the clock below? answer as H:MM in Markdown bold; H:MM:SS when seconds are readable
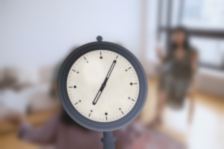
**7:05**
